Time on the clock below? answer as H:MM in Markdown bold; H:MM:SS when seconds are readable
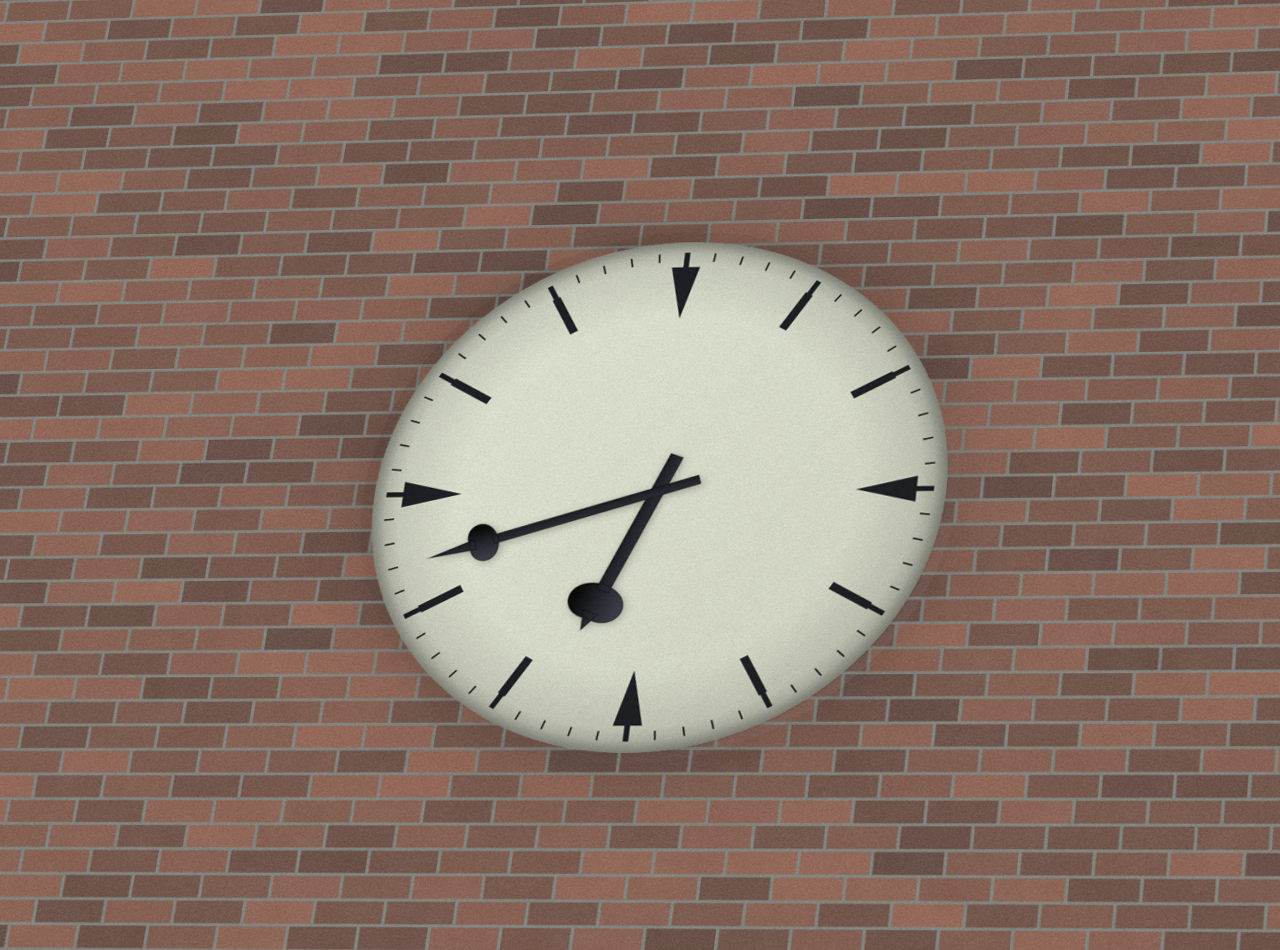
**6:42**
